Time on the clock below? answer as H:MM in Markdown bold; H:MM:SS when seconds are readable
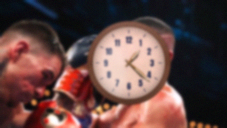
**1:22**
